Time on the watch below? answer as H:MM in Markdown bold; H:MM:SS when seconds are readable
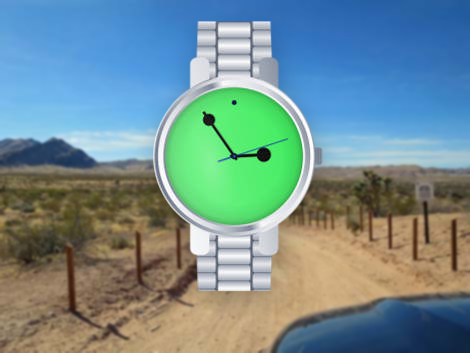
**2:54:12**
